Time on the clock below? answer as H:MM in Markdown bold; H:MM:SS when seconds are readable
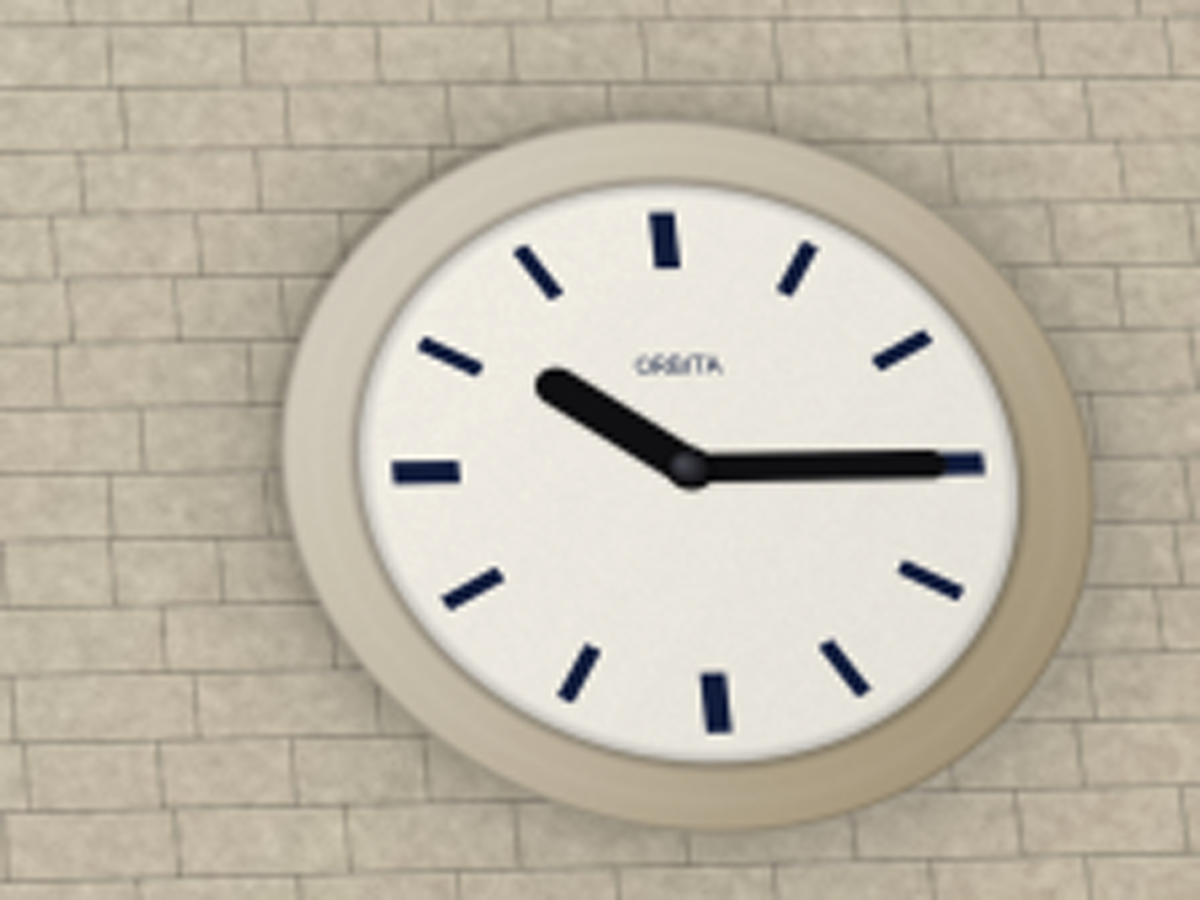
**10:15**
